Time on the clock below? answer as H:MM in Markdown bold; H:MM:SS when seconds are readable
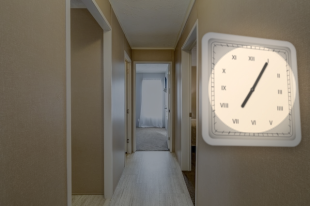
**7:05**
